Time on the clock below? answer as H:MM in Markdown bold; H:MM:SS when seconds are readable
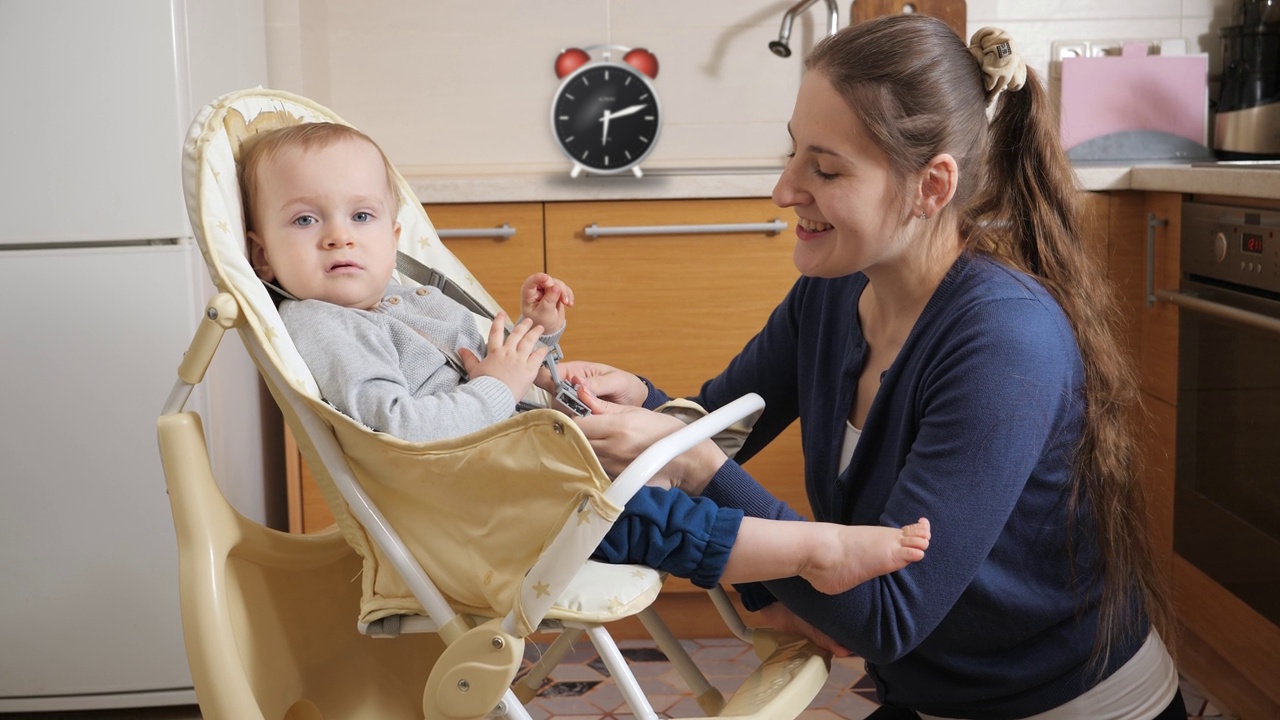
**6:12**
